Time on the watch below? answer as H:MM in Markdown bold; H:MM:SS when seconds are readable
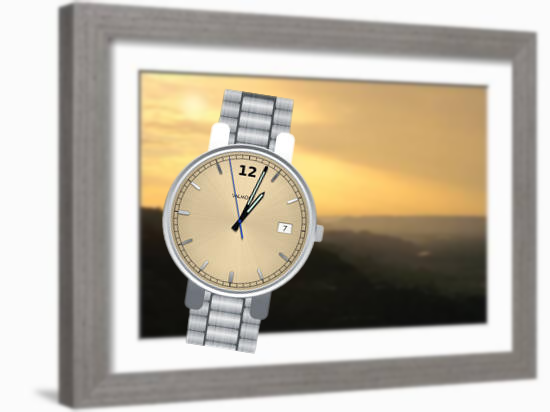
**1:02:57**
